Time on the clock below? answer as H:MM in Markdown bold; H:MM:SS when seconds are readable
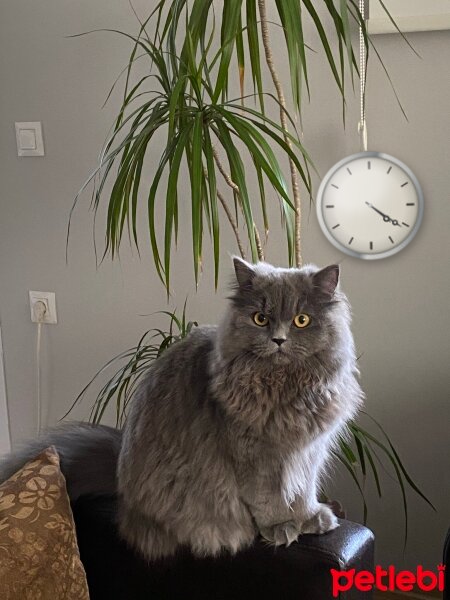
**4:21**
